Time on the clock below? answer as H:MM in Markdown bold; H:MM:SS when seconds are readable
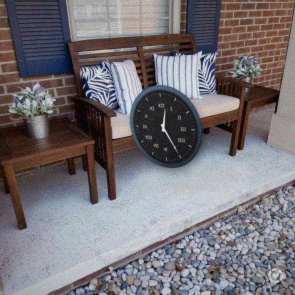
**12:25**
